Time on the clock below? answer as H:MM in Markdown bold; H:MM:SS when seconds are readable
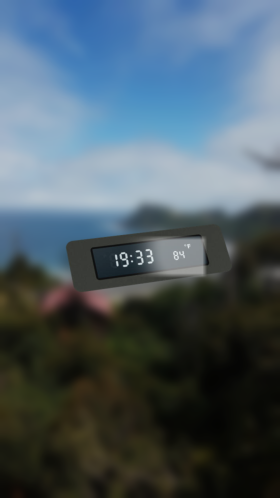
**19:33**
